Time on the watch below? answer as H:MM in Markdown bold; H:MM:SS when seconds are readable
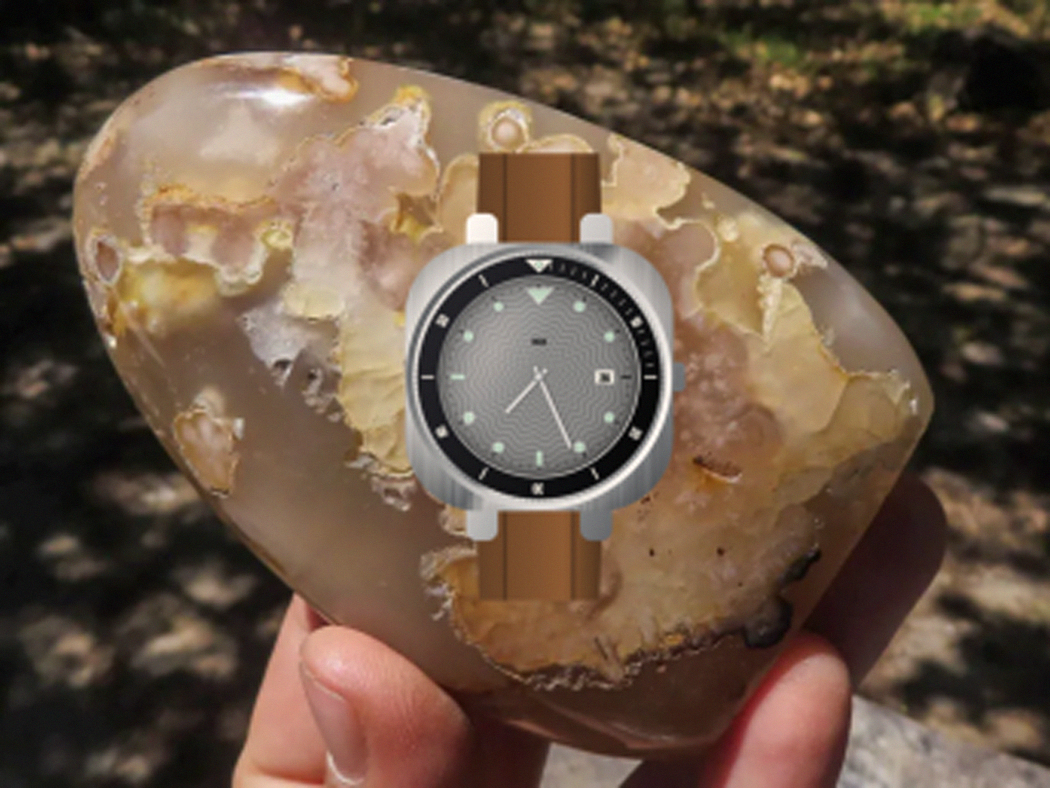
**7:26**
